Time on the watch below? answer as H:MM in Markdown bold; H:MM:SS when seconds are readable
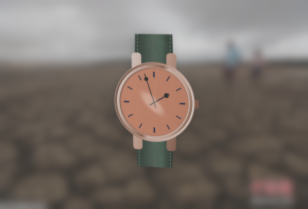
**1:57**
